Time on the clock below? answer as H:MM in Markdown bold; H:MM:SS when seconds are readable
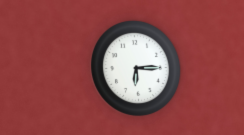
**6:15**
